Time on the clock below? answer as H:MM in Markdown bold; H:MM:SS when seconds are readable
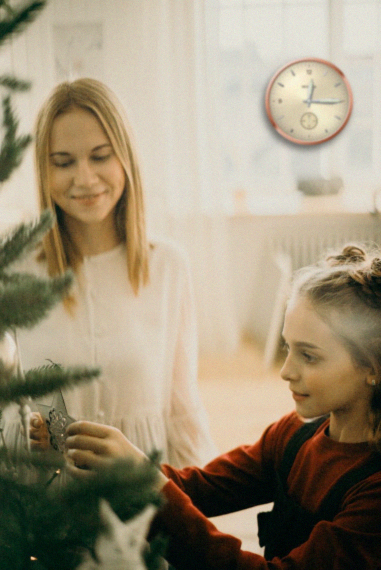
**12:15**
